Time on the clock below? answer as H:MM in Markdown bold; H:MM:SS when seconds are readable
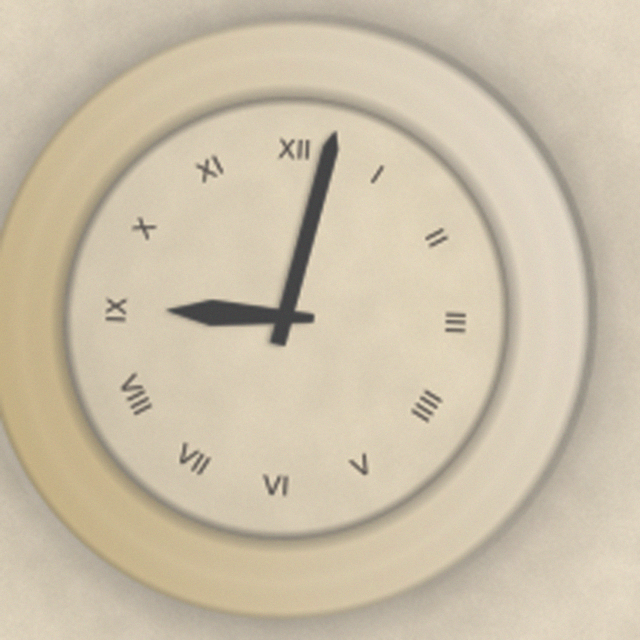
**9:02**
